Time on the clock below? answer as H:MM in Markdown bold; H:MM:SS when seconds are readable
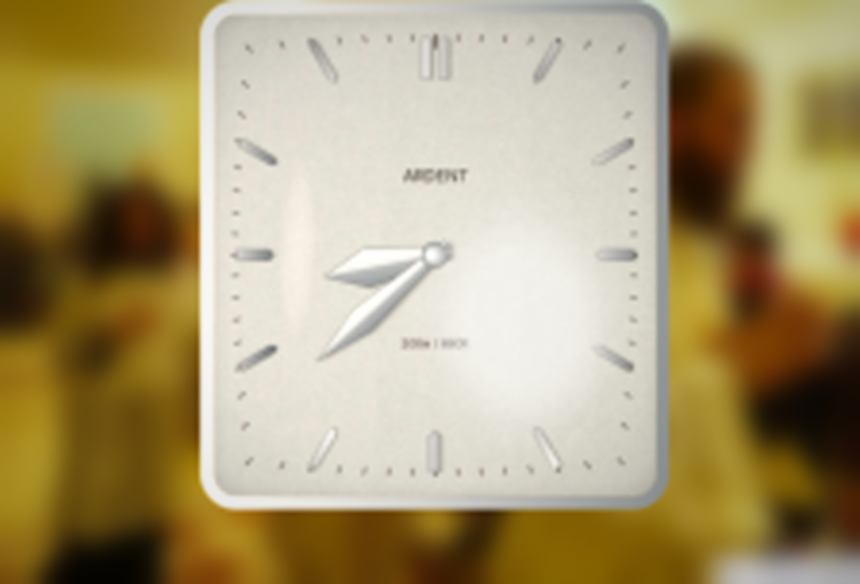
**8:38**
